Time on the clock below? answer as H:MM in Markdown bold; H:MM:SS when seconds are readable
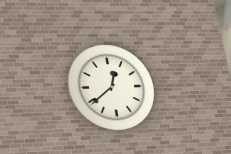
**12:39**
